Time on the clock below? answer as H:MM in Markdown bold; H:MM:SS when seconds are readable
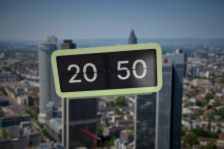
**20:50**
